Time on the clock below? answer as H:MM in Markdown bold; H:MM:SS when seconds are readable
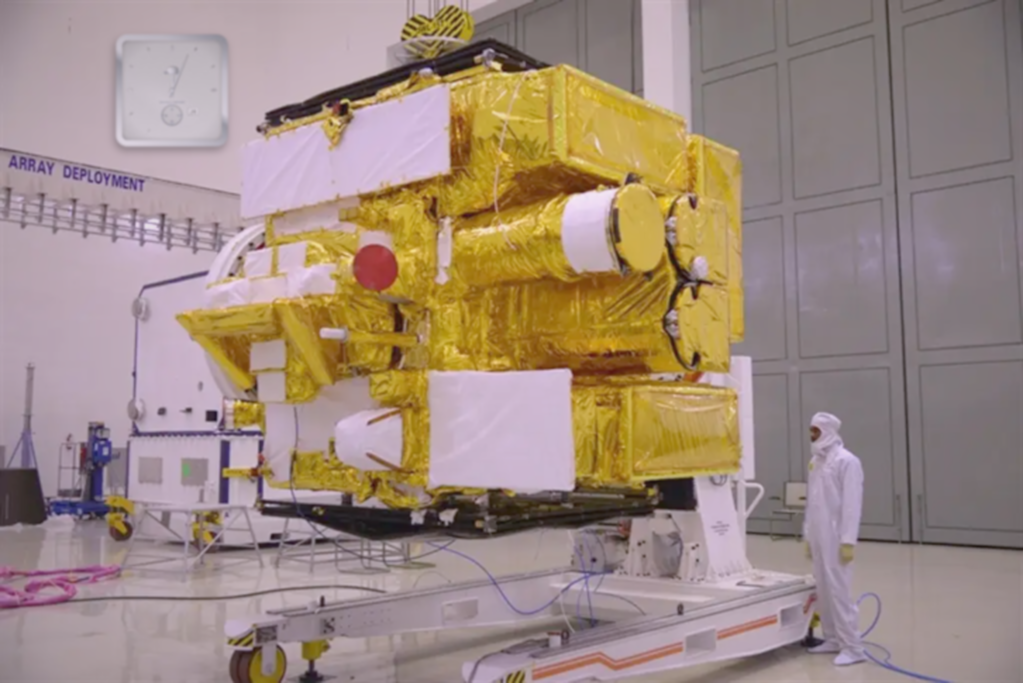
**12:04**
